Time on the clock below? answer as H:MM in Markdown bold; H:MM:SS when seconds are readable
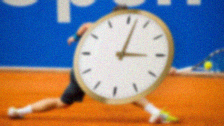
**3:02**
